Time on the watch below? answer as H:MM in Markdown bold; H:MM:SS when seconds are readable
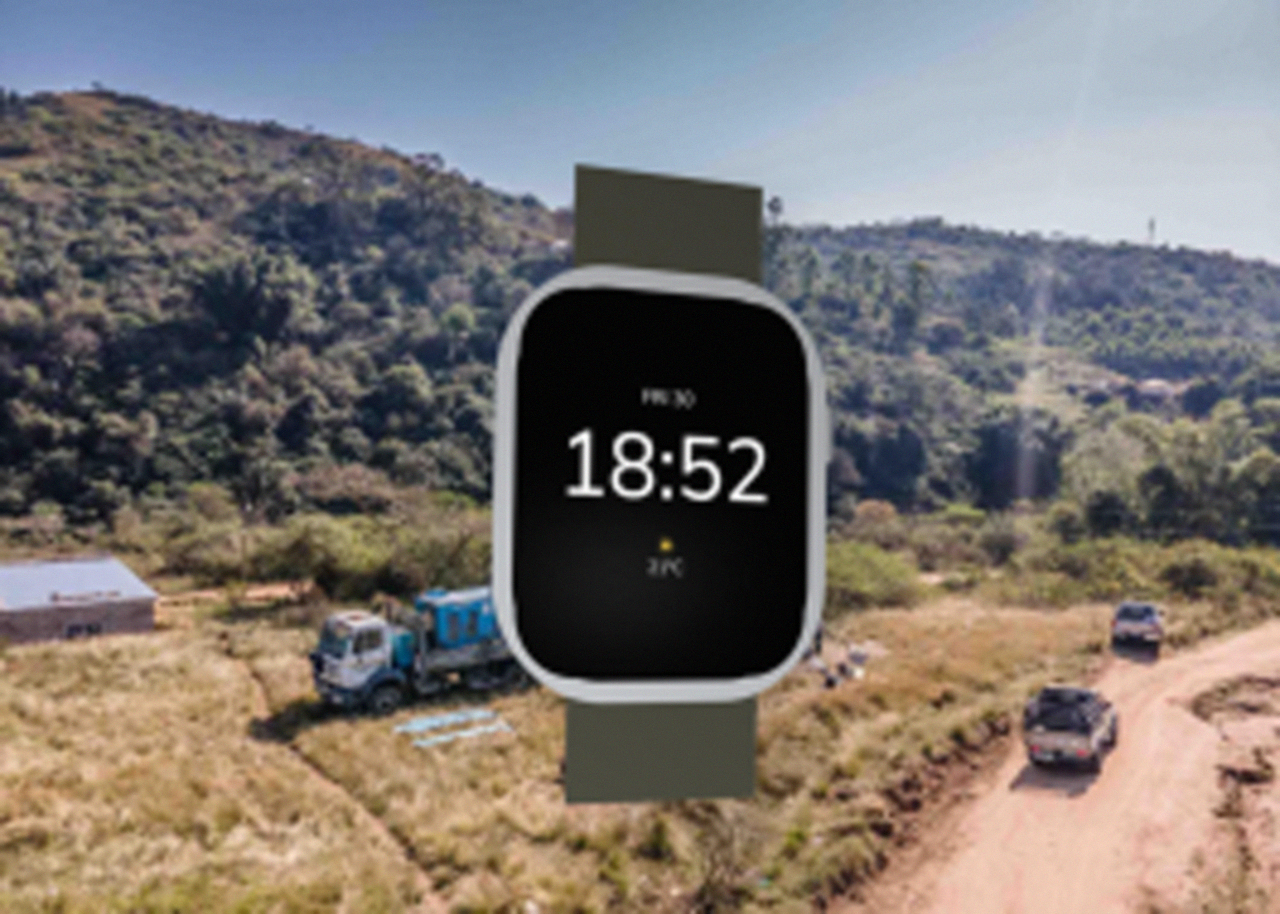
**18:52**
